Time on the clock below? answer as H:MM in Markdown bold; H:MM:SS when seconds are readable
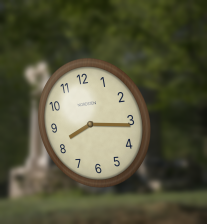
**8:16**
